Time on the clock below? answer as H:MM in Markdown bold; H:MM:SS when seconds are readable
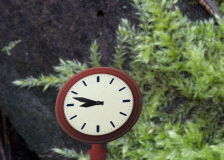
**8:48**
